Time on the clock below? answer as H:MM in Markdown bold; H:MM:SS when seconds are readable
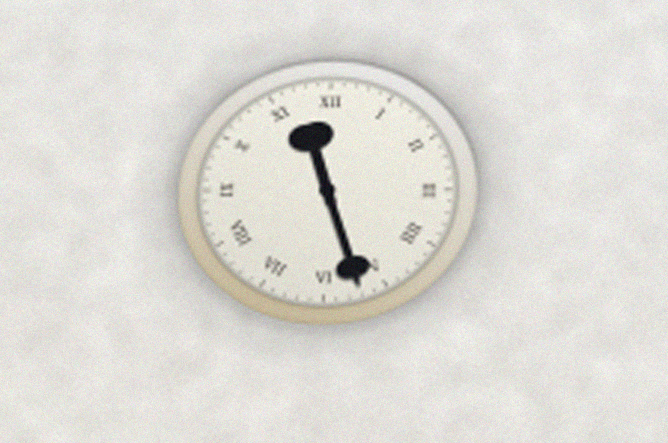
**11:27**
